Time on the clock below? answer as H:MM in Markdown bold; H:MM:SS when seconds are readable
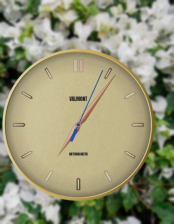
**7:06:04**
